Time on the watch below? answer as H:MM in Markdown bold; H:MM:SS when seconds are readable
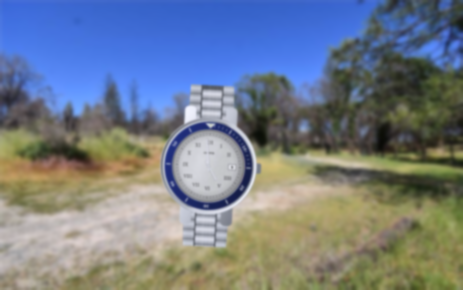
**4:59**
